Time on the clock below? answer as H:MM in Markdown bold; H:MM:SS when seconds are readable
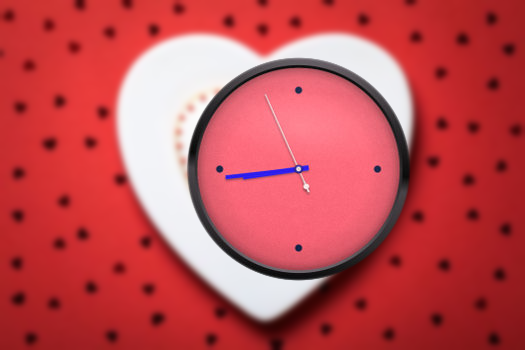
**8:43:56**
